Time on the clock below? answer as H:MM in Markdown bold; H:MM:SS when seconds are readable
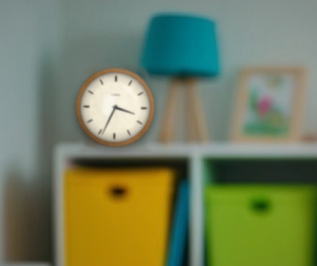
**3:34**
